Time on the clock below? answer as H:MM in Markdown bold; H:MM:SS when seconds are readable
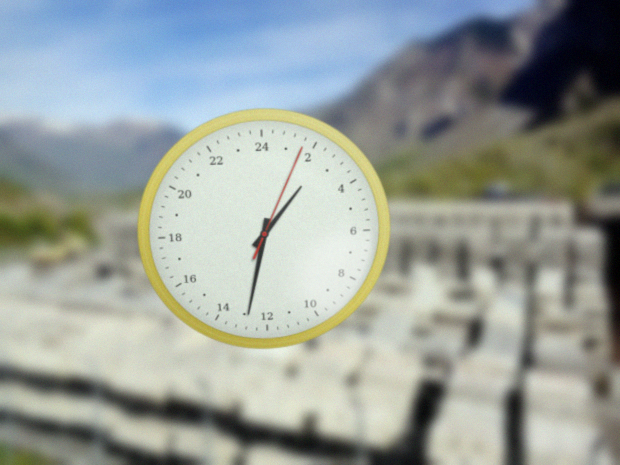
**2:32:04**
